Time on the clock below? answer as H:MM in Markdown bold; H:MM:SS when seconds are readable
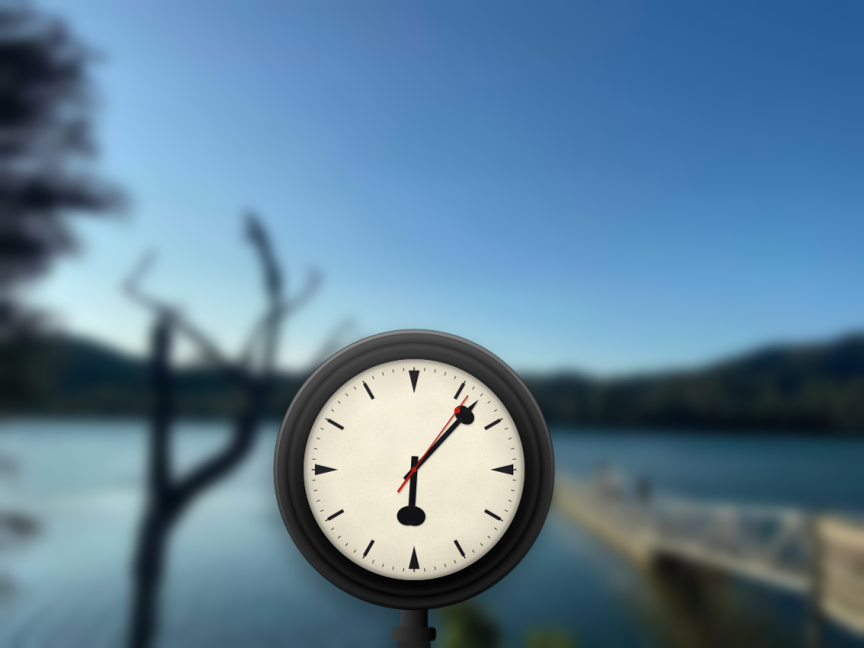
**6:07:06**
